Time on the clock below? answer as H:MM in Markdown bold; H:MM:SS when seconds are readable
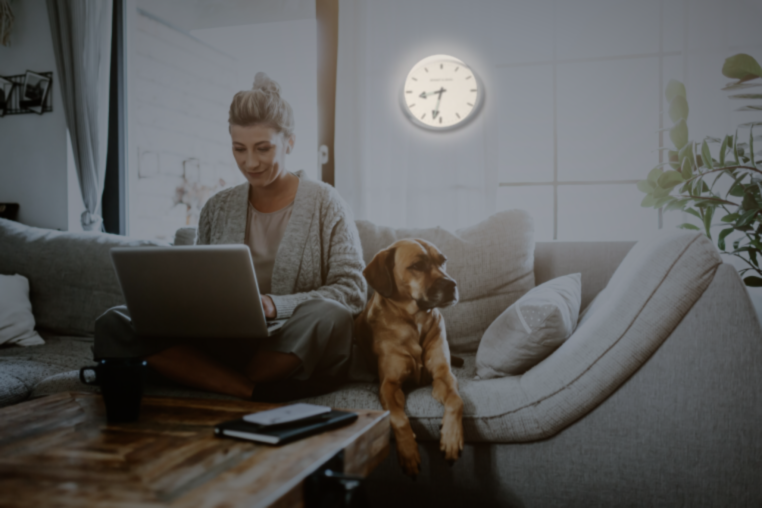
**8:32**
